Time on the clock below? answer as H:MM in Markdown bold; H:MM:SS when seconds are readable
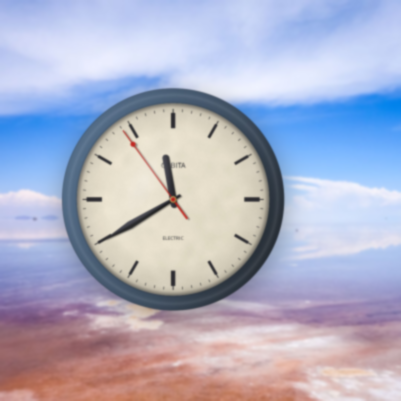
**11:39:54**
